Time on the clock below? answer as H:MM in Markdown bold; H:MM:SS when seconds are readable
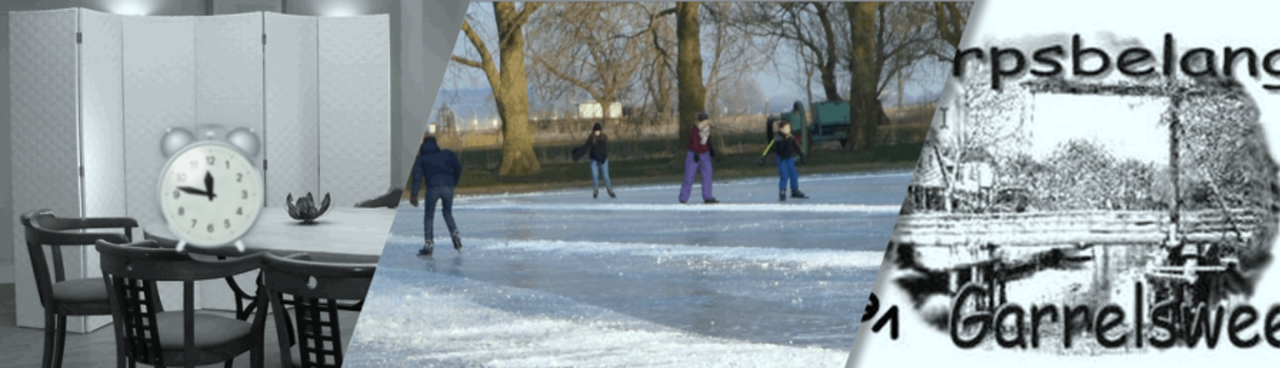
**11:47**
